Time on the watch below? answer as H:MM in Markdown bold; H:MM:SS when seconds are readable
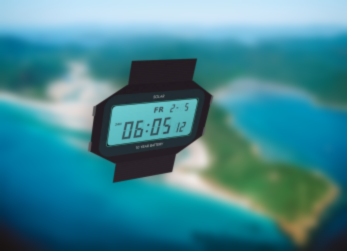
**6:05:12**
